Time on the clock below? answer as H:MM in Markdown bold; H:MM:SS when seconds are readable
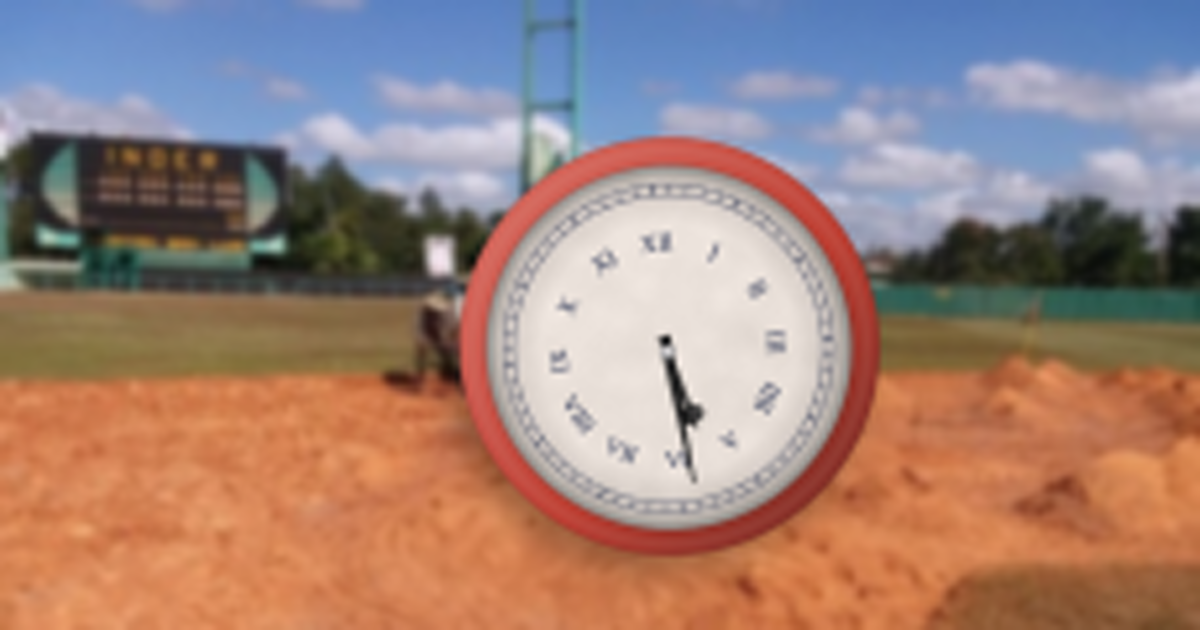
**5:29**
